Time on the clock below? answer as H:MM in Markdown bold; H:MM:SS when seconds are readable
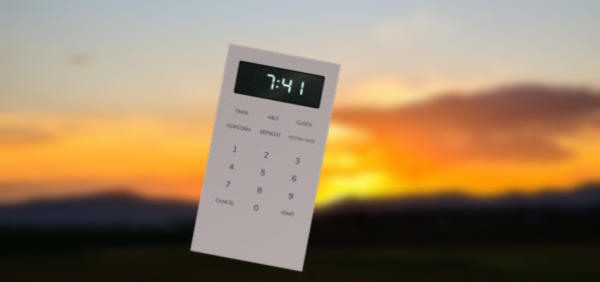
**7:41**
